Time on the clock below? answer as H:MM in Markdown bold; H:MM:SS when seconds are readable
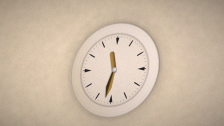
**11:32**
